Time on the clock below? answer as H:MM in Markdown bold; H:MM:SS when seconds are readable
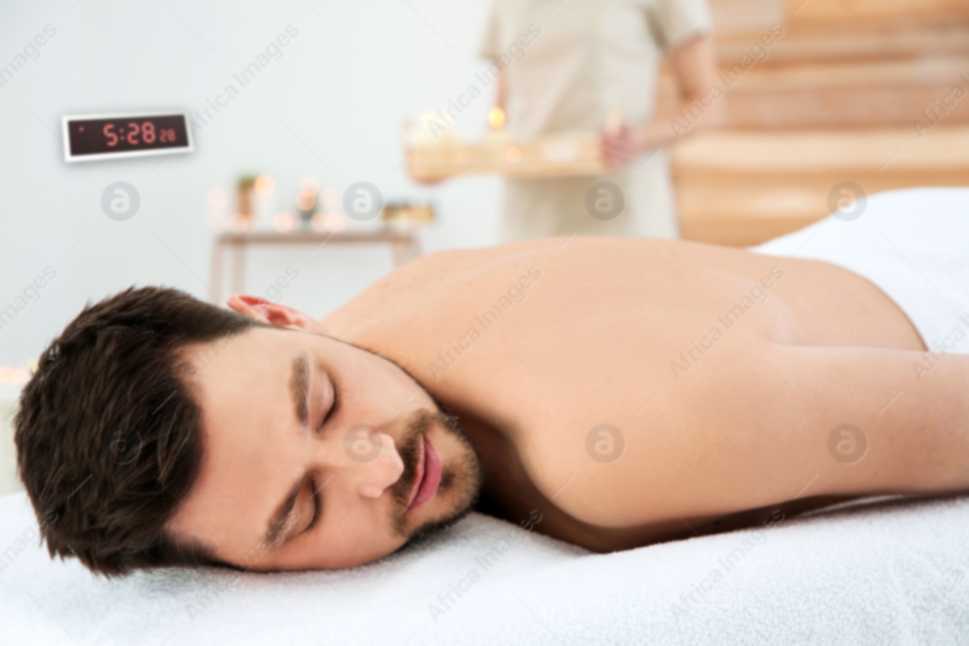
**5:28**
